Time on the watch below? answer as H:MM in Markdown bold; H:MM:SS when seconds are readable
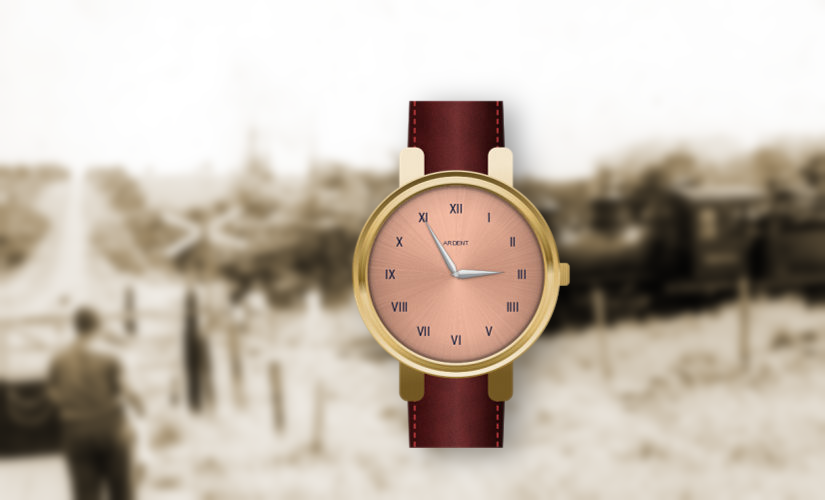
**2:55**
